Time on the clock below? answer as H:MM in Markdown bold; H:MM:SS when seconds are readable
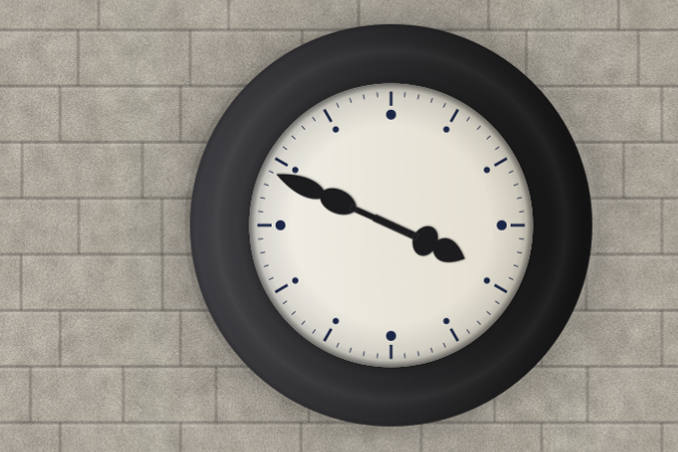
**3:49**
